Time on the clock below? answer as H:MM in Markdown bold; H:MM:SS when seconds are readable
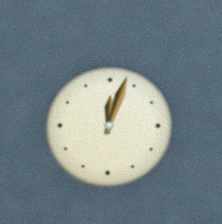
**12:03**
